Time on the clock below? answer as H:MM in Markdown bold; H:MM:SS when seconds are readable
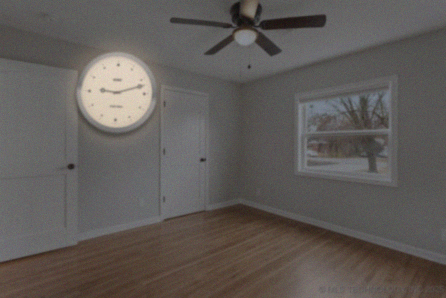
**9:12**
